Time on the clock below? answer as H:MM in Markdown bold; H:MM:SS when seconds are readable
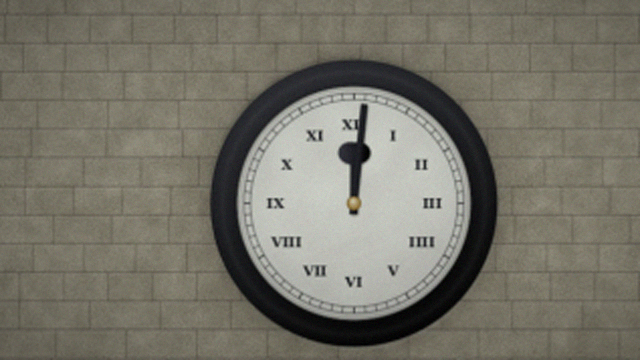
**12:01**
